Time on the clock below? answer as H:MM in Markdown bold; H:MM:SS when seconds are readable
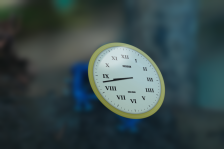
**8:43**
